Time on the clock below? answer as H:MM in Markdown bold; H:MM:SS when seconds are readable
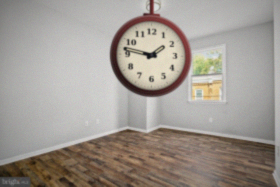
**1:47**
